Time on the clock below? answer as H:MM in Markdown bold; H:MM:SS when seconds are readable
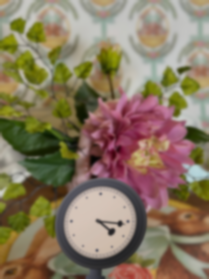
**4:16**
